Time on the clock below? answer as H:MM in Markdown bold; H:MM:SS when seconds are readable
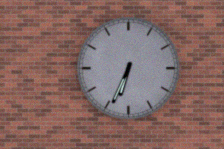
**6:34**
